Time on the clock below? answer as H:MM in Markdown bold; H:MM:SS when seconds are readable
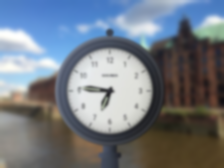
**6:46**
